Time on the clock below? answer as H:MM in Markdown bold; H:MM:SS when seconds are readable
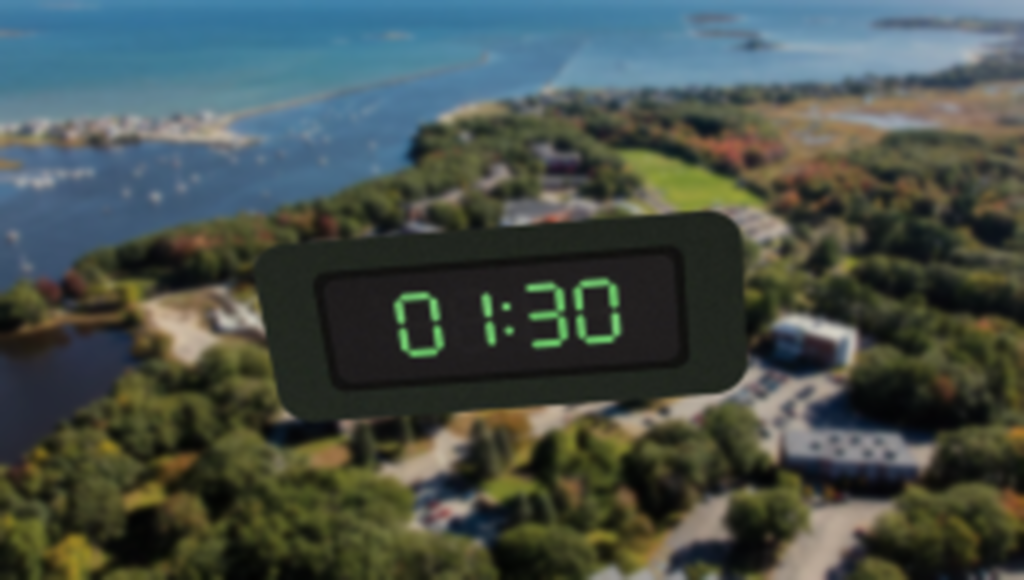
**1:30**
